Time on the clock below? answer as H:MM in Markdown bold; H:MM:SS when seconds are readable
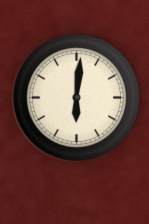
**6:01**
